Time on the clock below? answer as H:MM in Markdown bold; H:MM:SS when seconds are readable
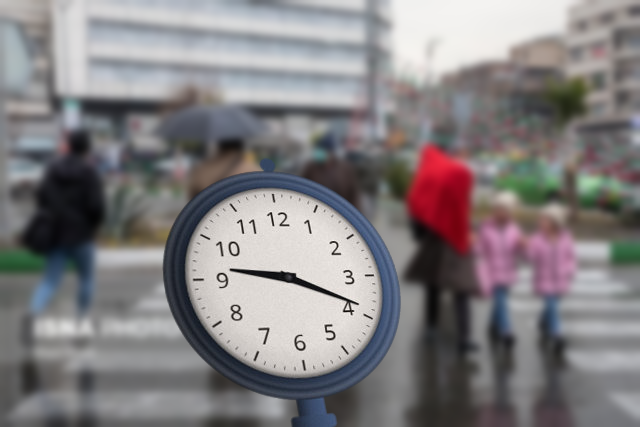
**9:19**
